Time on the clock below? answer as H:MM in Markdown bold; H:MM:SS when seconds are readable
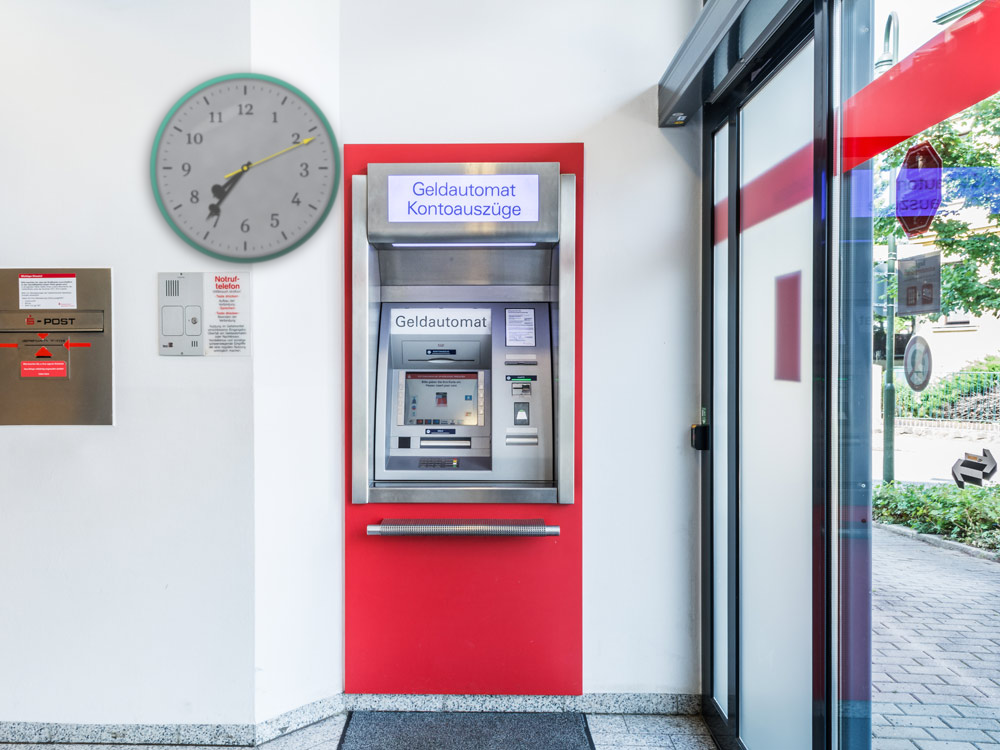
**7:36:11**
